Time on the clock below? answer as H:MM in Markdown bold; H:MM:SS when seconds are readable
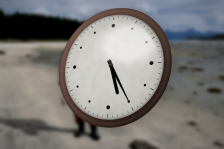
**5:25**
